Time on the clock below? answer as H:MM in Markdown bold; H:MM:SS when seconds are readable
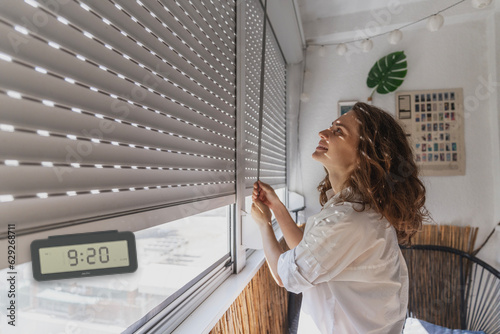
**9:20**
